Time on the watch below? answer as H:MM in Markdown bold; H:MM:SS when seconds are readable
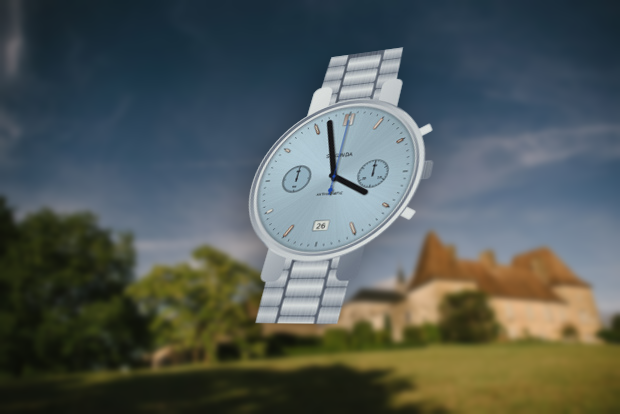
**3:57**
